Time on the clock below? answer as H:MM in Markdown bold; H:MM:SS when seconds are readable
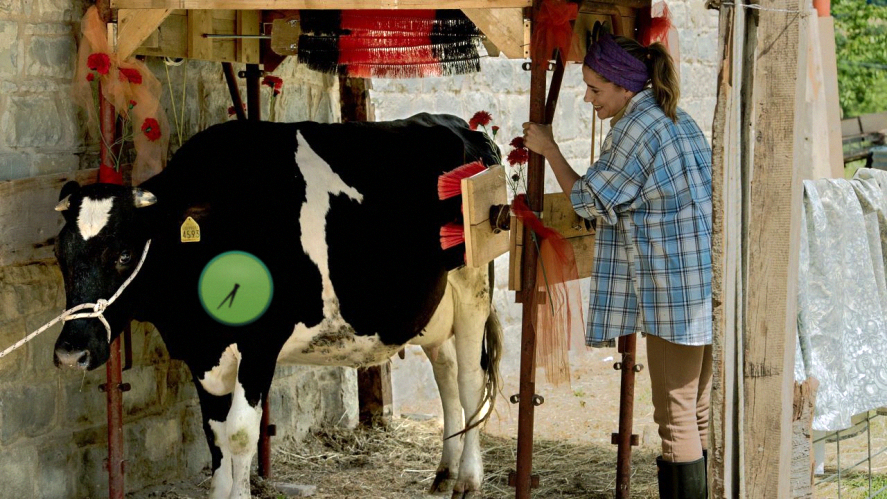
**6:37**
